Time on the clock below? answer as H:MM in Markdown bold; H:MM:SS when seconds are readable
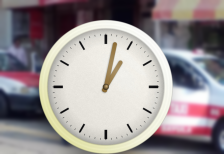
**1:02**
